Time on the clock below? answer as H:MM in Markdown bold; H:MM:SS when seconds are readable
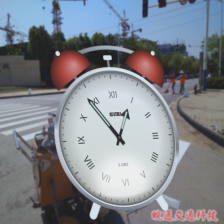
**12:54**
